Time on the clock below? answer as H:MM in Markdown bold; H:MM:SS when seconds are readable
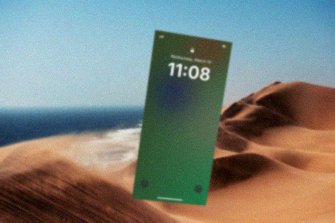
**11:08**
